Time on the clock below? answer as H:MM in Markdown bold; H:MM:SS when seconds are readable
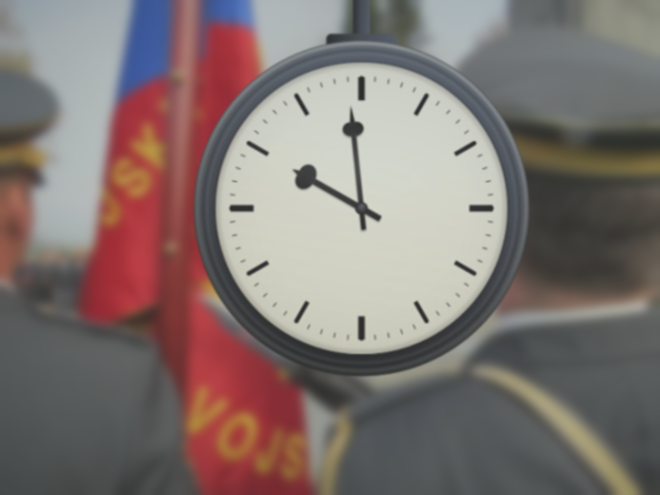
**9:59**
